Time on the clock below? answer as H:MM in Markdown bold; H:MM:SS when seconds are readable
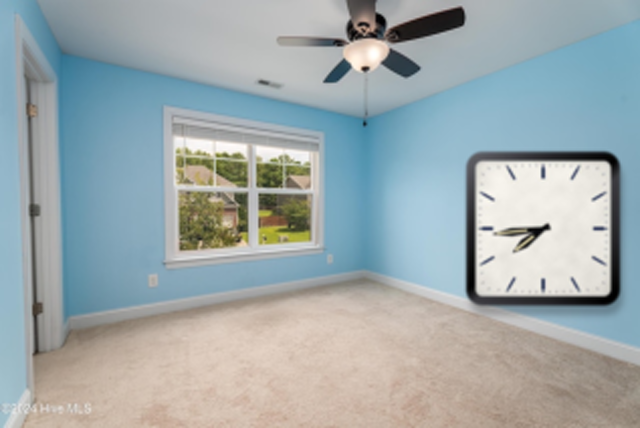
**7:44**
